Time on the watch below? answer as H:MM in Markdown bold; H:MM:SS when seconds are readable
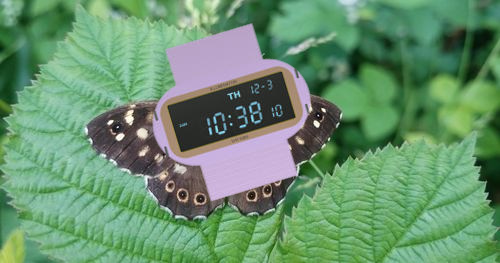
**10:38:10**
